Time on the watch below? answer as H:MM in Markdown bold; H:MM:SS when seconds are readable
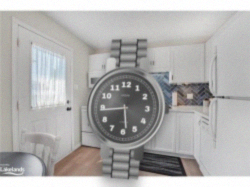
**5:44**
